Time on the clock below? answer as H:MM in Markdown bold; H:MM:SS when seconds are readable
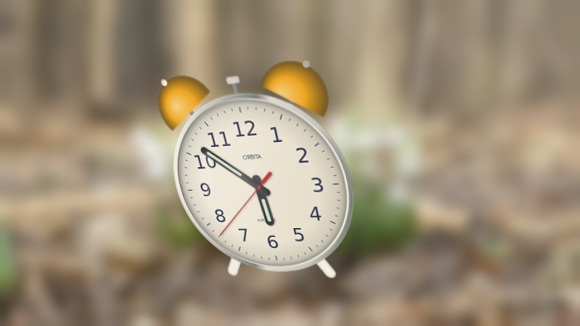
**5:51:38**
